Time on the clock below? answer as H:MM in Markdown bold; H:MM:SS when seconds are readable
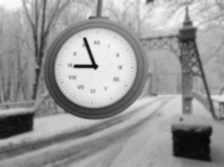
**8:56**
